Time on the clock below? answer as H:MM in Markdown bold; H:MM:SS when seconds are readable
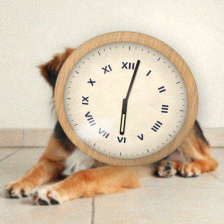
**6:02**
